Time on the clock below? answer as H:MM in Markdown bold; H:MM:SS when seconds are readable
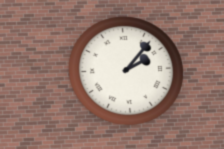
**2:07**
